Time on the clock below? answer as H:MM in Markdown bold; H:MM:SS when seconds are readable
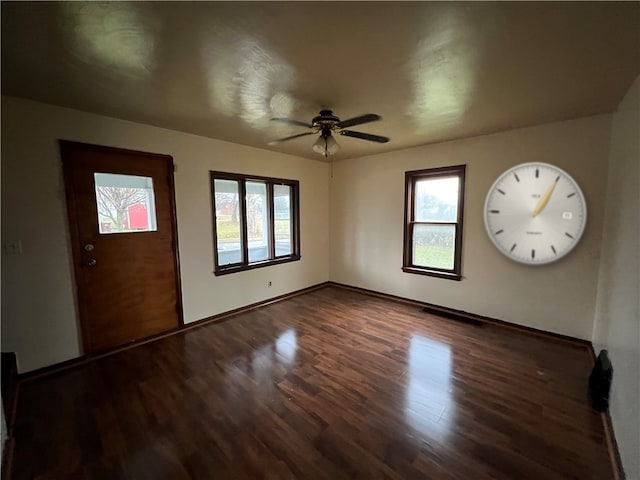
**1:05**
